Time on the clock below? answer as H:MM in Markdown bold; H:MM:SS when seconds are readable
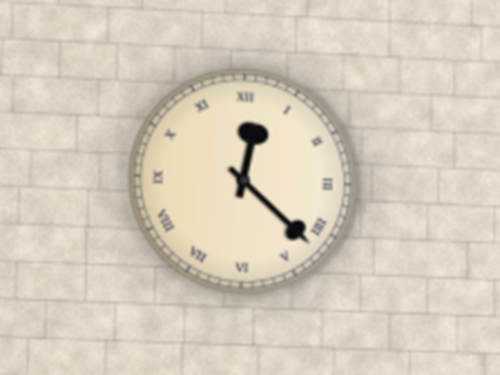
**12:22**
